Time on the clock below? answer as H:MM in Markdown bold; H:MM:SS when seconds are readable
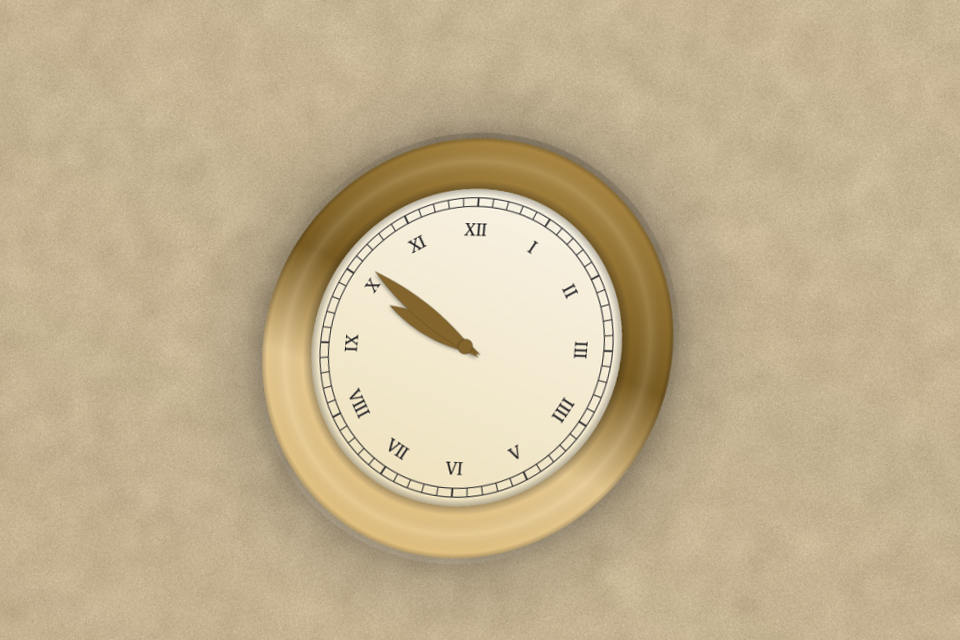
**9:51**
